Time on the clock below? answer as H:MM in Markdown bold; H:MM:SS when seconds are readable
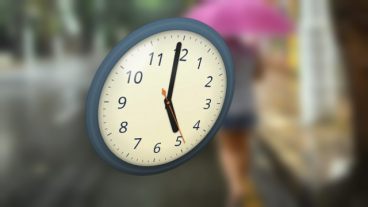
**4:59:24**
